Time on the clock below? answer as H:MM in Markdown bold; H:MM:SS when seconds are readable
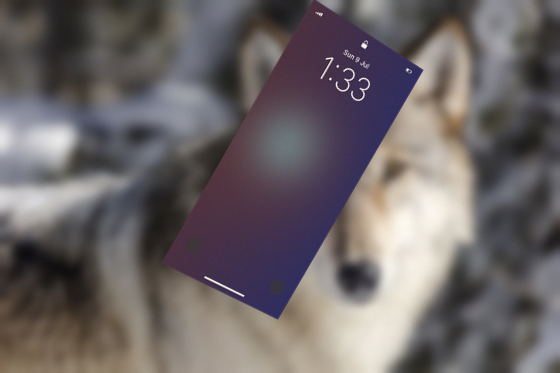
**1:33**
